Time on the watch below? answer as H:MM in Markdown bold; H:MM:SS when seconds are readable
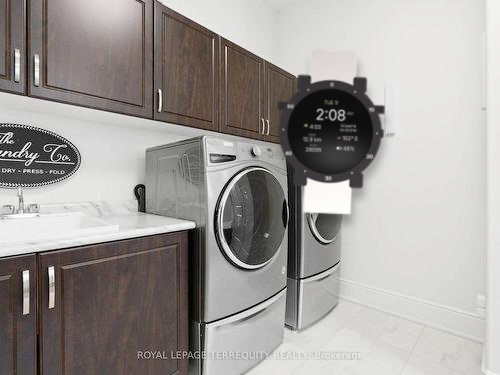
**2:08**
